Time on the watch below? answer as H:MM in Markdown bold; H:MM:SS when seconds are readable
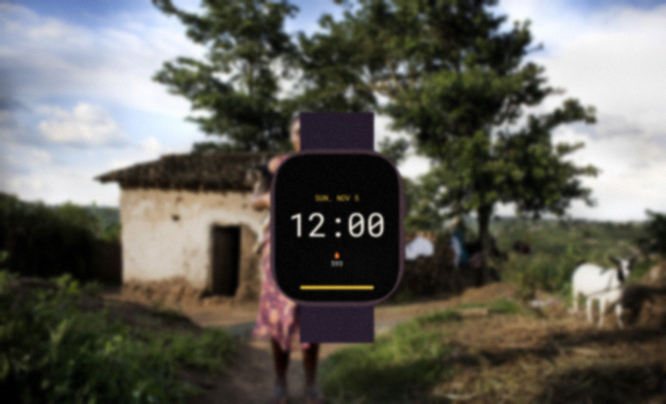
**12:00**
